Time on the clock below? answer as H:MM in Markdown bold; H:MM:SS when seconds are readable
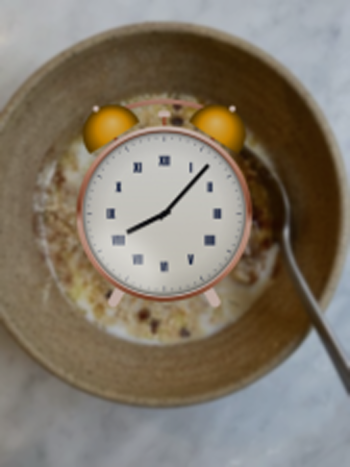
**8:07**
